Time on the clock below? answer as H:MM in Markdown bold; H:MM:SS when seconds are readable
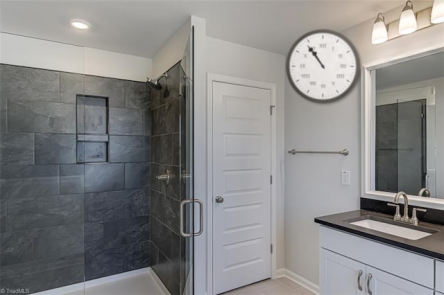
**10:54**
